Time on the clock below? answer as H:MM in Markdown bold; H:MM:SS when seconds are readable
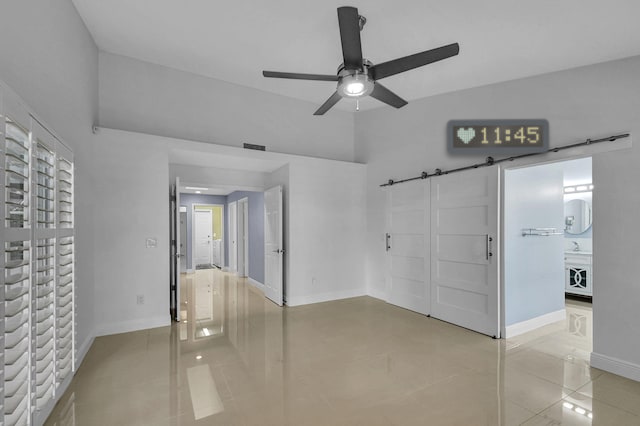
**11:45**
